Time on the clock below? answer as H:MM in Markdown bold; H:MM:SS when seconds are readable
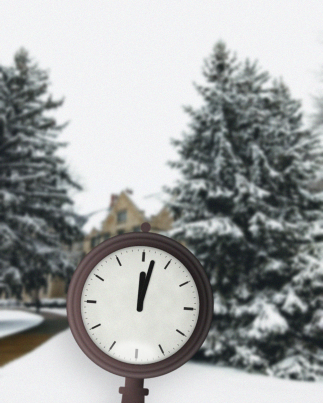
**12:02**
